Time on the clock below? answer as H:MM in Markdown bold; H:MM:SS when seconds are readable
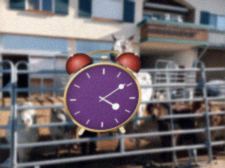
**4:09**
